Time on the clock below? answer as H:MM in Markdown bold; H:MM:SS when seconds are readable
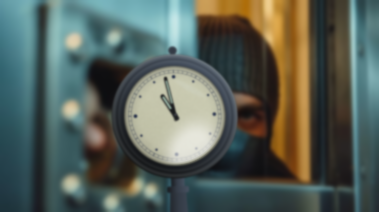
**10:58**
